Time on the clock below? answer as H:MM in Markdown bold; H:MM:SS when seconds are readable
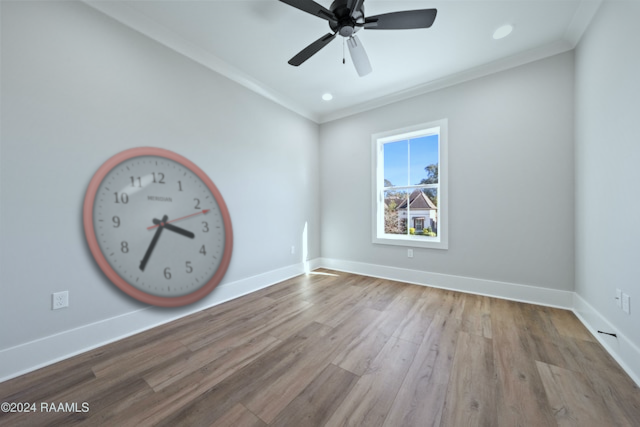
**3:35:12**
